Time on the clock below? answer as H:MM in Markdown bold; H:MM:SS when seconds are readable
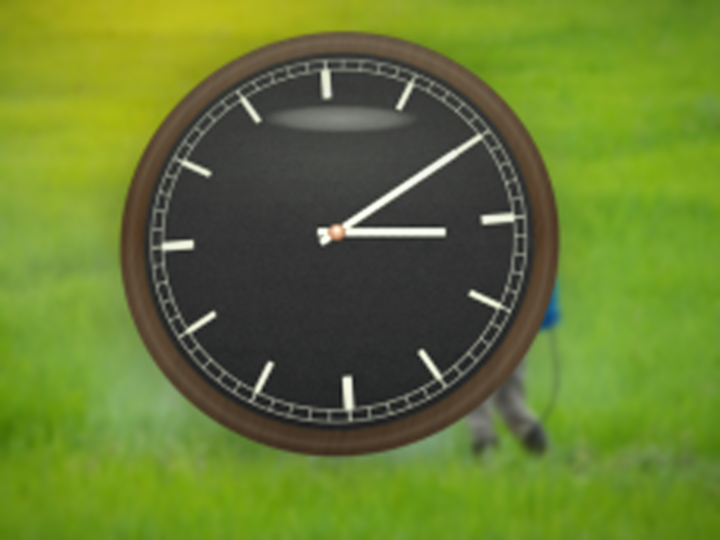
**3:10**
